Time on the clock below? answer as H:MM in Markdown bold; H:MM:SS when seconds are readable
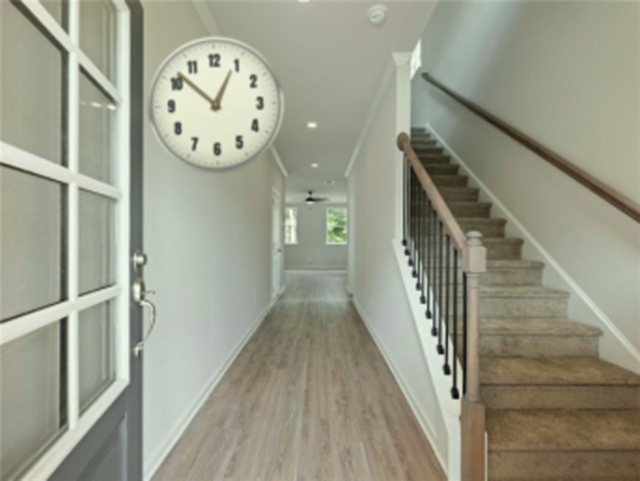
**12:52**
